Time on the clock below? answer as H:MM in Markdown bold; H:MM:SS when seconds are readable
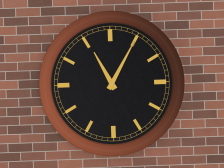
**11:05**
